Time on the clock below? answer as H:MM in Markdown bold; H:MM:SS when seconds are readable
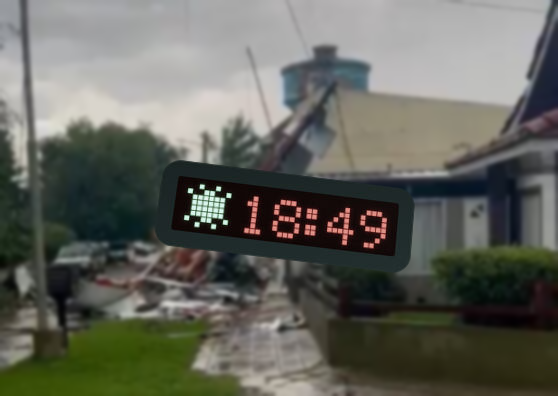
**18:49**
